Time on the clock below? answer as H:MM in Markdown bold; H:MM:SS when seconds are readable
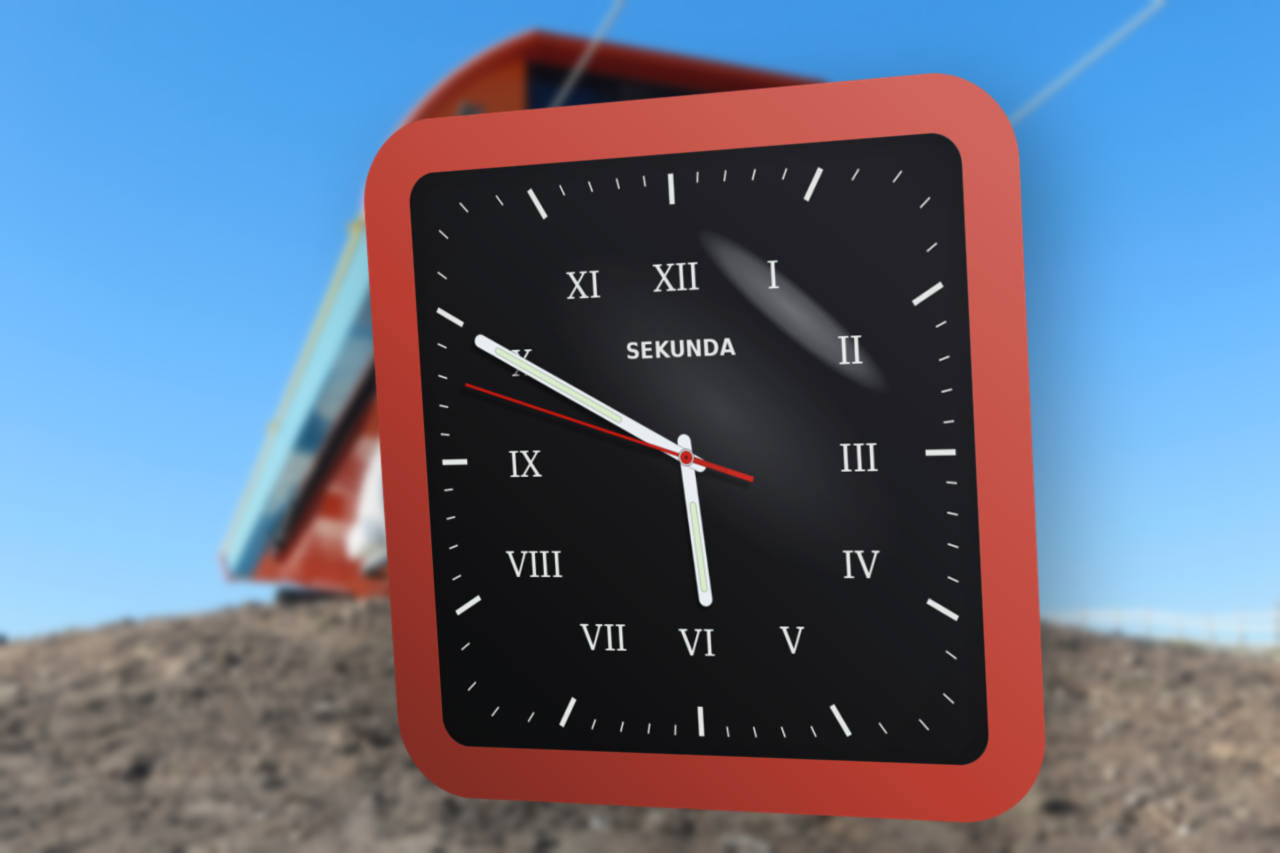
**5:49:48**
